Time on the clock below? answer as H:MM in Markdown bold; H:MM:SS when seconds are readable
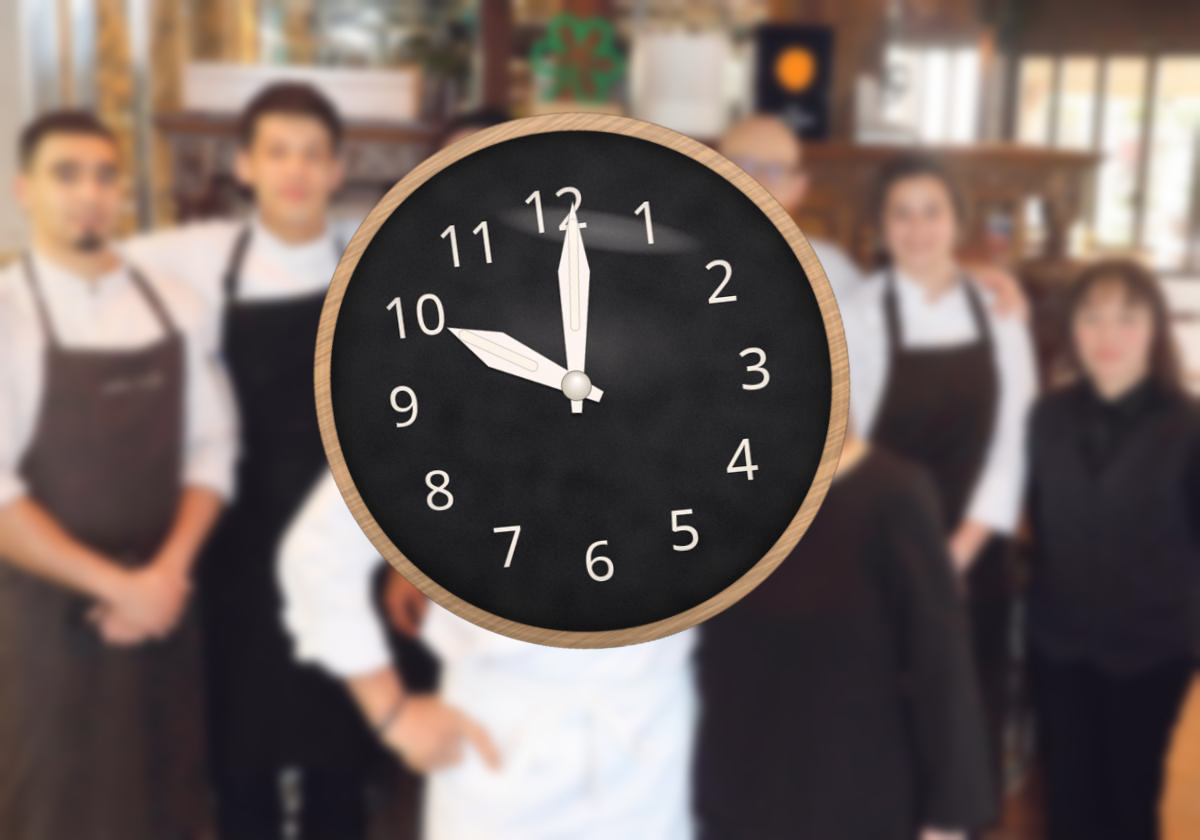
**10:01**
